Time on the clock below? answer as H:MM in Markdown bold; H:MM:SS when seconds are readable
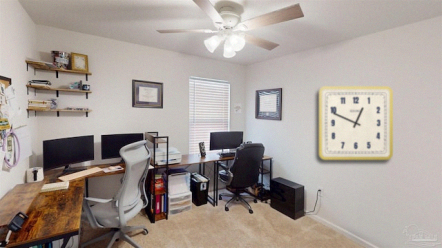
**12:49**
